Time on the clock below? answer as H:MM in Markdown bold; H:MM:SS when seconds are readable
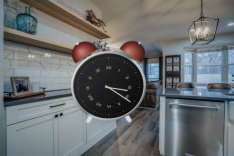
**3:21**
